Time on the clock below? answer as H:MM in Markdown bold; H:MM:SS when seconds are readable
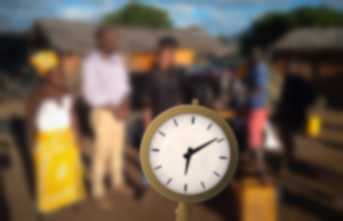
**6:09**
